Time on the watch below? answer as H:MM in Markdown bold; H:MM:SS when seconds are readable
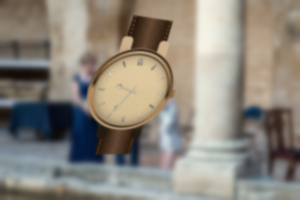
**9:35**
